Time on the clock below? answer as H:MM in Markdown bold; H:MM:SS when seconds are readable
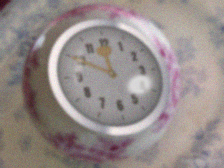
**11:50**
